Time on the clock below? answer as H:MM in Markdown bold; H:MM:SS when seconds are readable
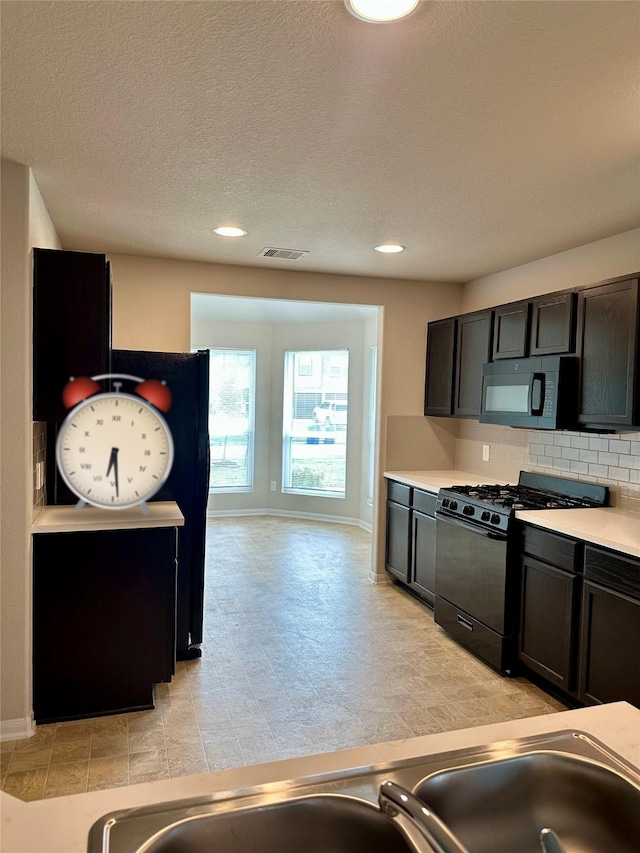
**6:29**
